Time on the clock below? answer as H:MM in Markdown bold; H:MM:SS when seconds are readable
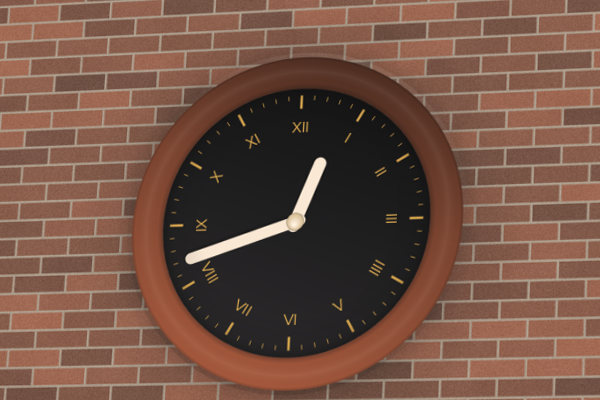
**12:42**
